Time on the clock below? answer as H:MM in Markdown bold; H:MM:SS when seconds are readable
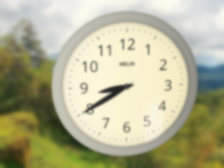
**8:40**
